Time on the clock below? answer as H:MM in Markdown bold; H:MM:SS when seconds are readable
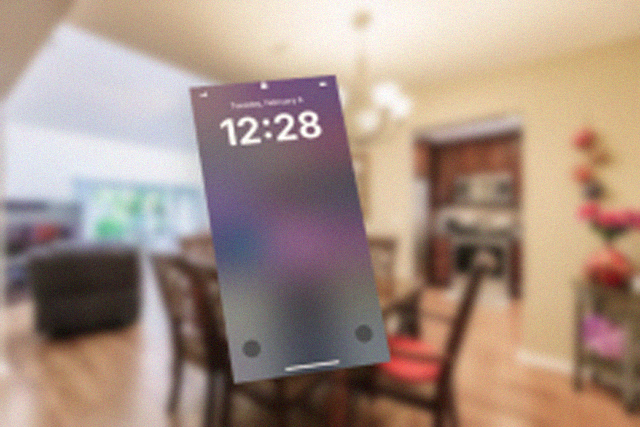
**12:28**
